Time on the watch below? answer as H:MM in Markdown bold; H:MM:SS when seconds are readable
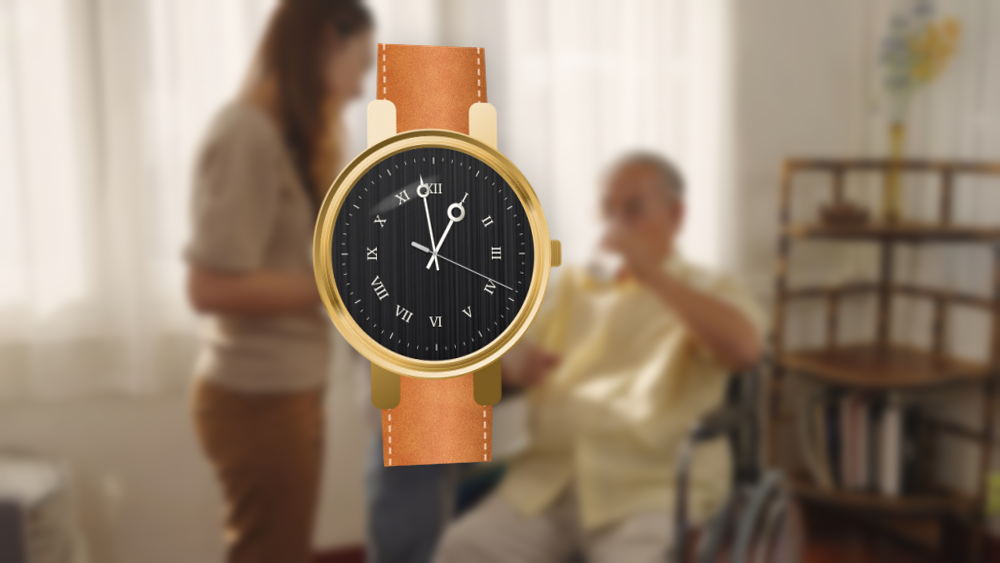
**12:58:19**
